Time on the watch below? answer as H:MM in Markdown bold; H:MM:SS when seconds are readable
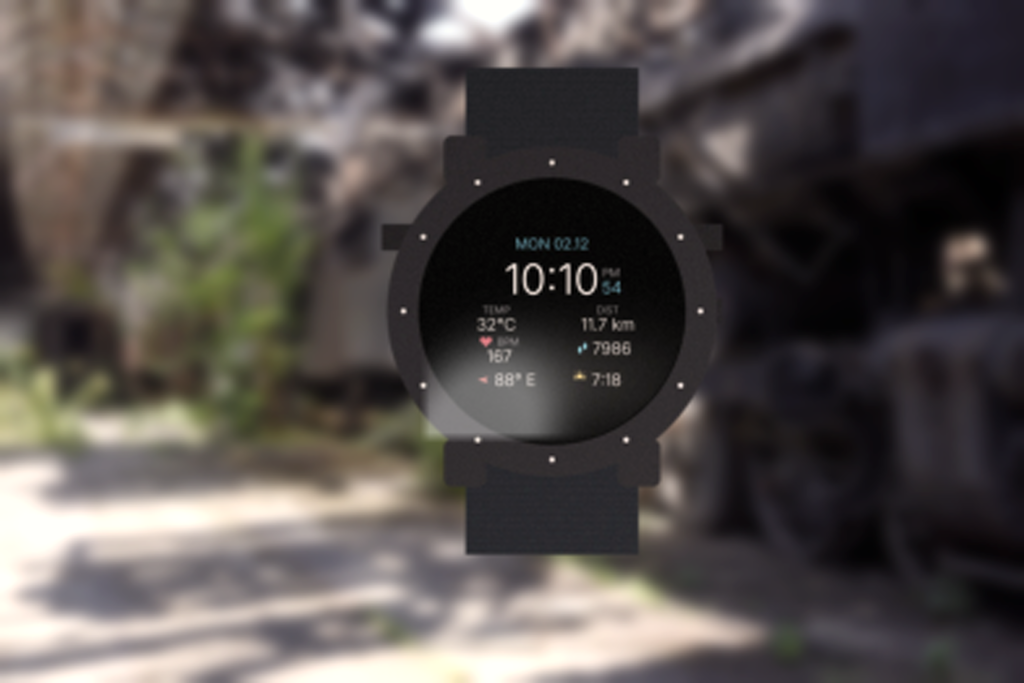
**10:10**
